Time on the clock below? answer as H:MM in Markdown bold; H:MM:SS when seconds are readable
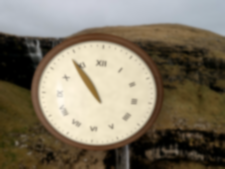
**10:54**
